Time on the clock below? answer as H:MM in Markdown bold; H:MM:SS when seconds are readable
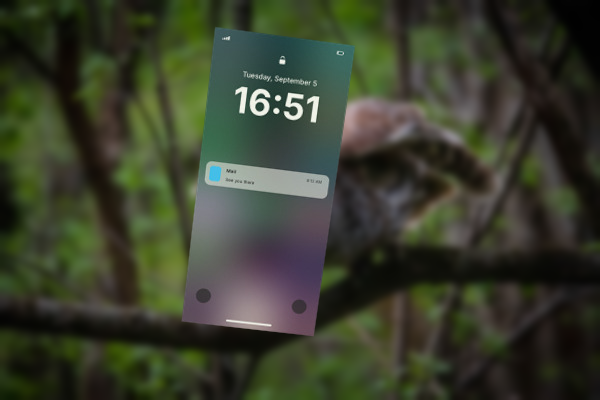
**16:51**
